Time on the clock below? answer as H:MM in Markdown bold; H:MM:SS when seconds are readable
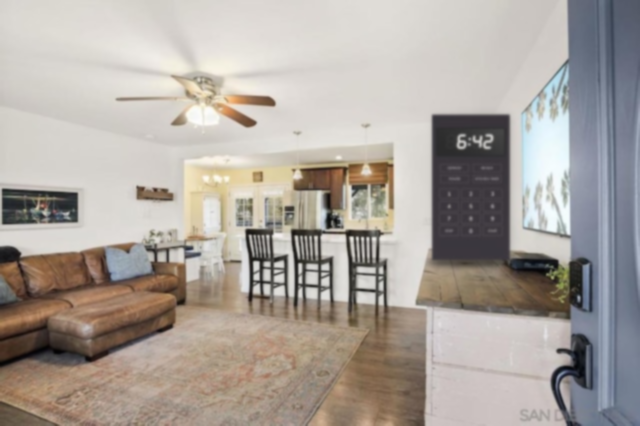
**6:42**
